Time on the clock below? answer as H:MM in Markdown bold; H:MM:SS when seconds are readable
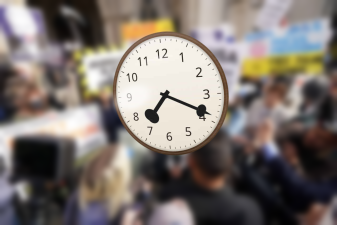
**7:19**
